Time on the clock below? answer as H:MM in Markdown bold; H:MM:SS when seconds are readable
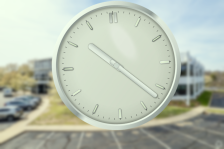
**10:22**
